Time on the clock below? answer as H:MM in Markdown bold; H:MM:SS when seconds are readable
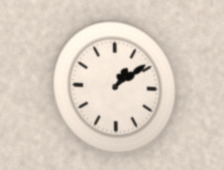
**1:09**
